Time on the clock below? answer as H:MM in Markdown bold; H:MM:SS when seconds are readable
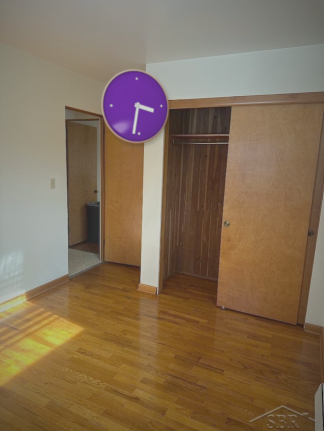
**3:32**
